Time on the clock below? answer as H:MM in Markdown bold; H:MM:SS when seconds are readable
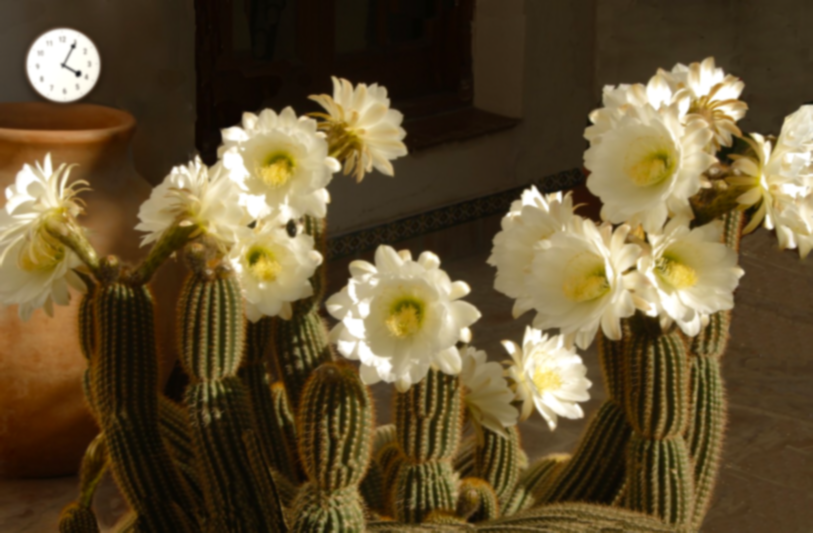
**4:05**
